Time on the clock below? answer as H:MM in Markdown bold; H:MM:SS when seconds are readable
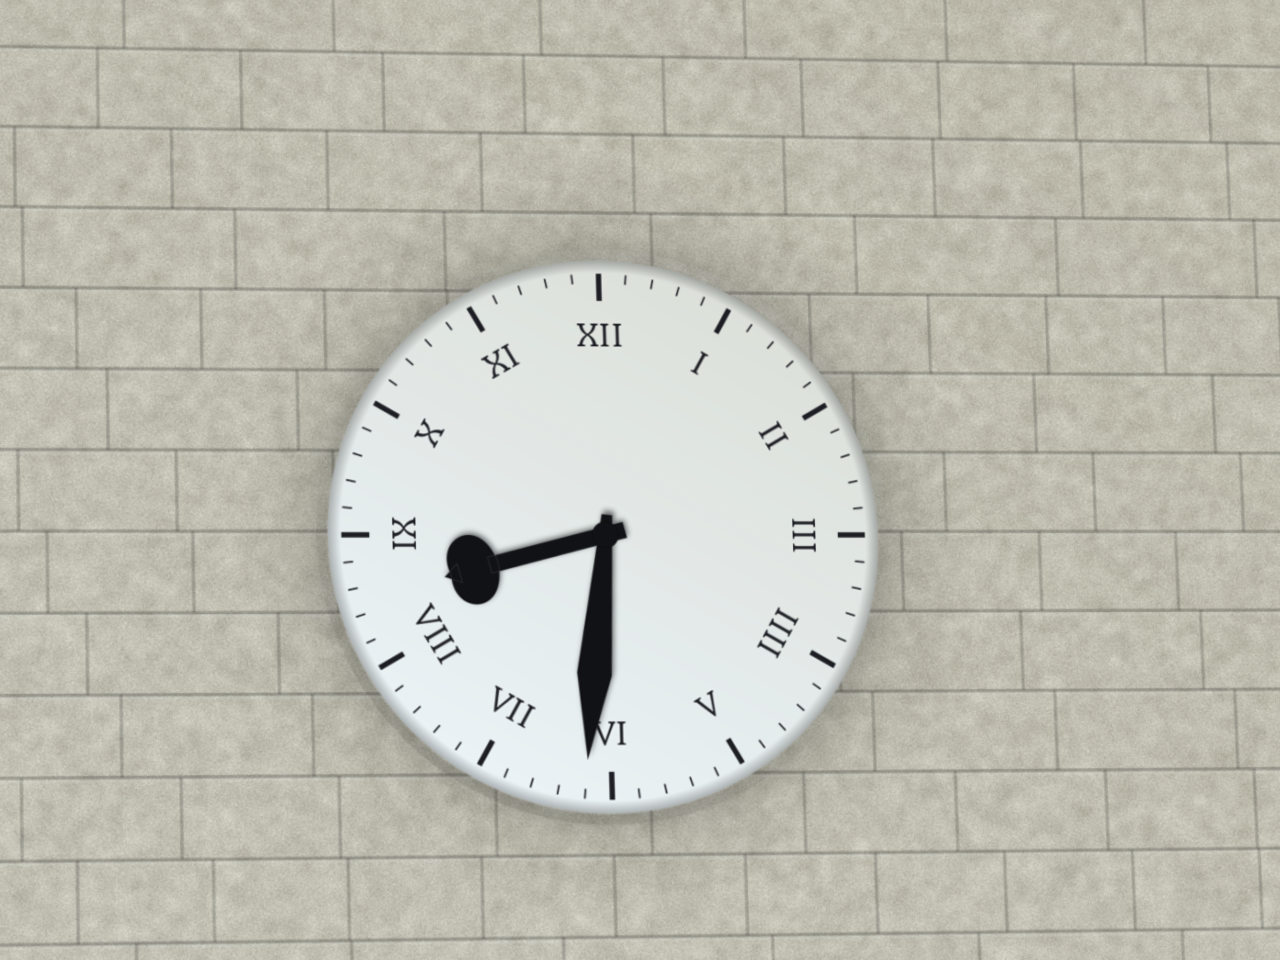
**8:31**
